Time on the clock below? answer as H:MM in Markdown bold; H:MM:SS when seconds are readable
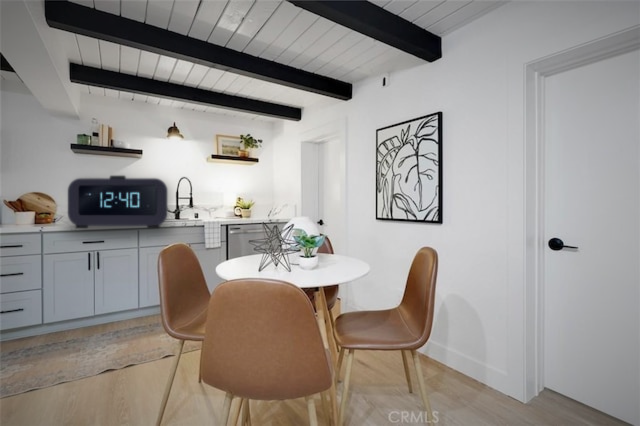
**12:40**
